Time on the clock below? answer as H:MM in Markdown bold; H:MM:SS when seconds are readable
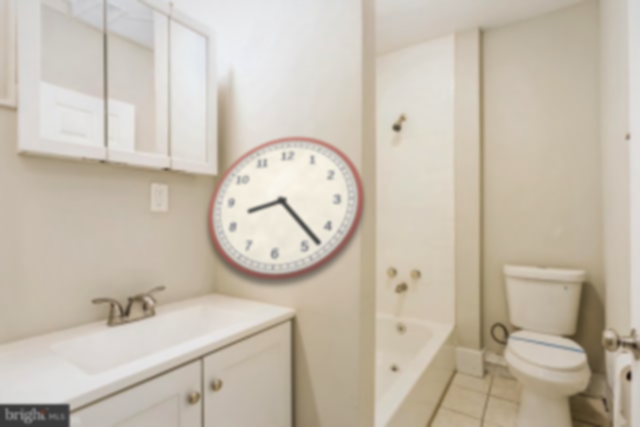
**8:23**
